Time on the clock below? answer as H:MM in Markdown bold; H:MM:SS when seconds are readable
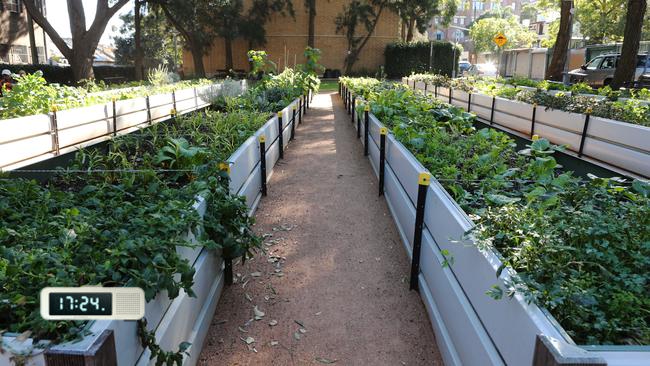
**17:24**
